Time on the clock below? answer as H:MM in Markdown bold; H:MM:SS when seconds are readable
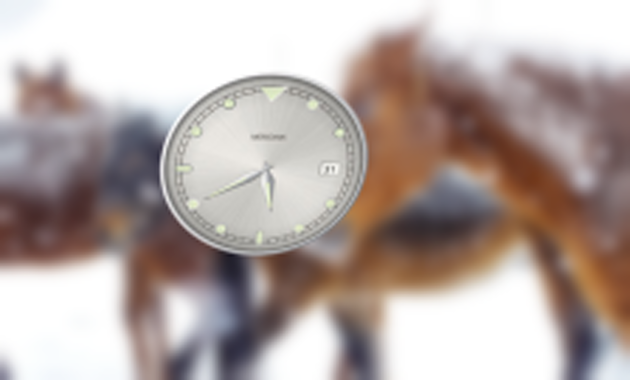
**5:40**
